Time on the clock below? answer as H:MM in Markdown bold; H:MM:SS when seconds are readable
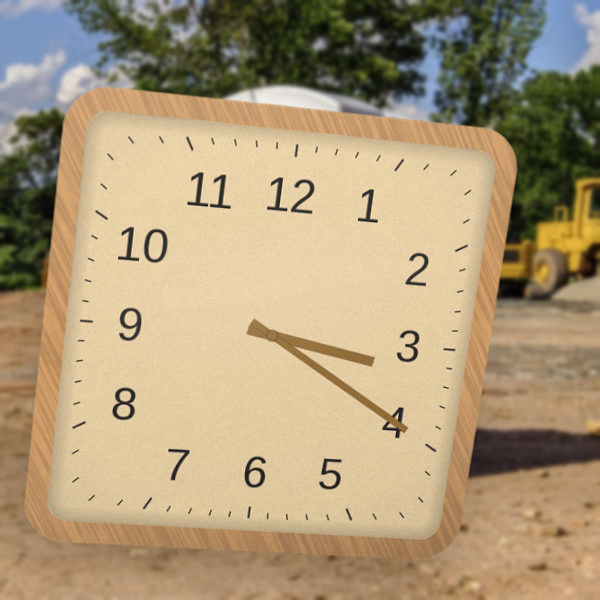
**3:20**
